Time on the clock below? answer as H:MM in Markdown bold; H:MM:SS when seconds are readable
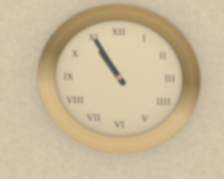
**10:55**
